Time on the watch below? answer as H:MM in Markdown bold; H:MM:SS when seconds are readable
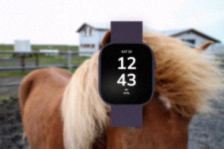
**12:43**
